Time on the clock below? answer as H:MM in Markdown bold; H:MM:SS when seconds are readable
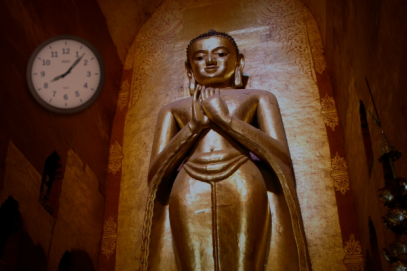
**8:07**
